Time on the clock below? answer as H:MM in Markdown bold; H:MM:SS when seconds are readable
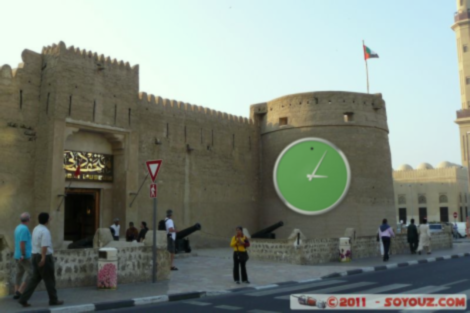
**3:05**
